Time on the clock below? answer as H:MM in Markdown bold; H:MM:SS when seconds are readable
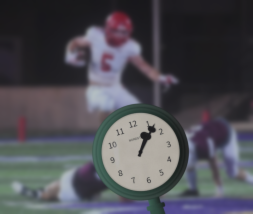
**1:07**
